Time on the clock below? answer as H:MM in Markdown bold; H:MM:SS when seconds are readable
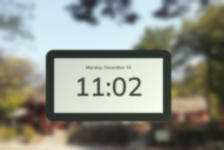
**11:02**
